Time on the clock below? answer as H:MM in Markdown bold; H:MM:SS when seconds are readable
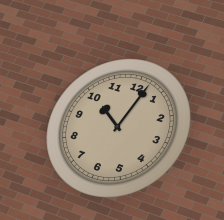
**10:02**
